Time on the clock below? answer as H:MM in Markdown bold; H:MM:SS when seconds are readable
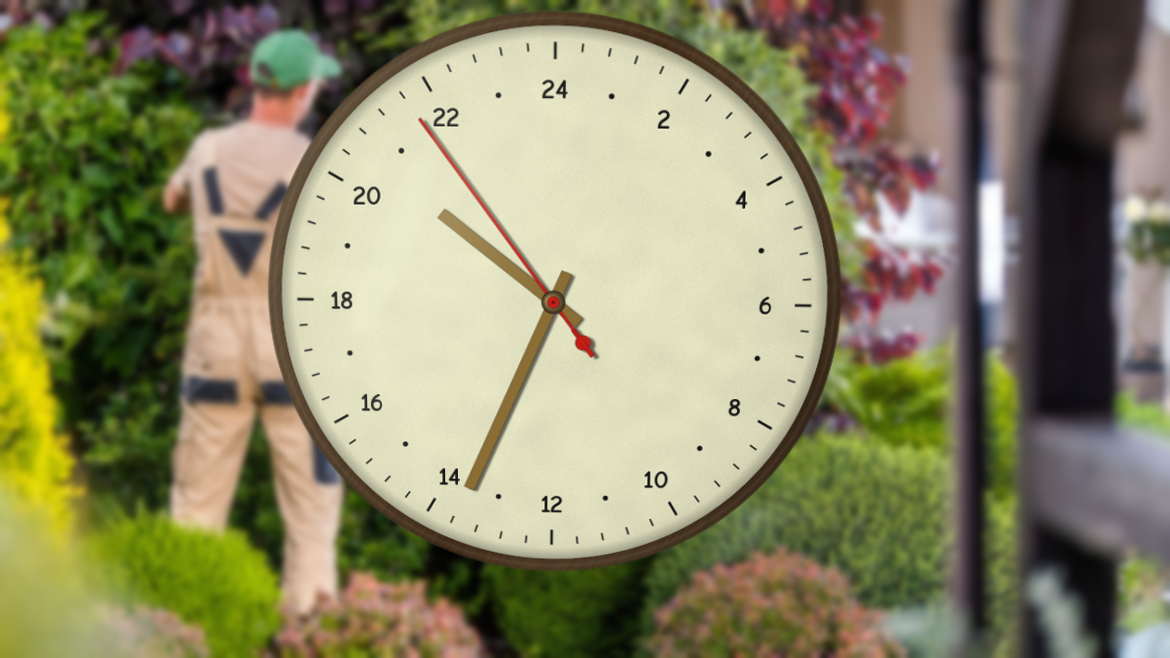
**20:33:54**
